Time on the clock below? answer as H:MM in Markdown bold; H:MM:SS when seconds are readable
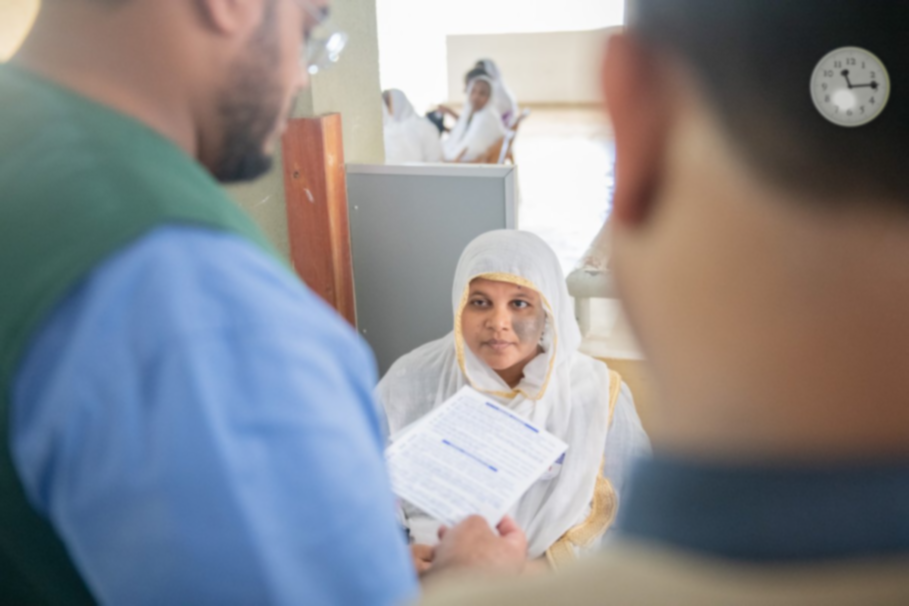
**11:14**
